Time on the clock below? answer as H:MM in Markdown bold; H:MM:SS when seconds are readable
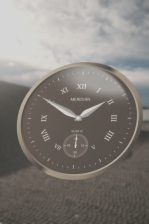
**1:50**
